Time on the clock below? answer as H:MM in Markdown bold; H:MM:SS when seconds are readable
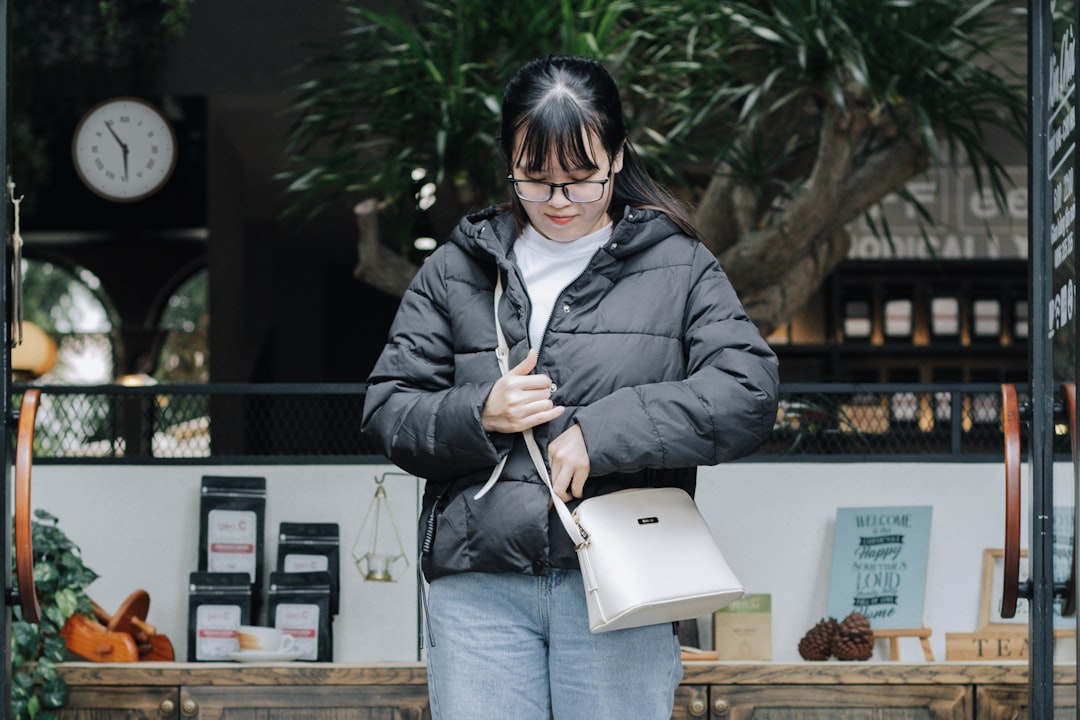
**5:54**
